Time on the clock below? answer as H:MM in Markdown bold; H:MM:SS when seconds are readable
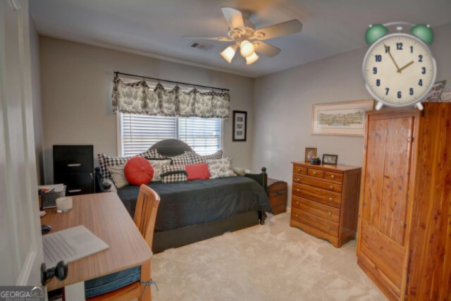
**1:55**
